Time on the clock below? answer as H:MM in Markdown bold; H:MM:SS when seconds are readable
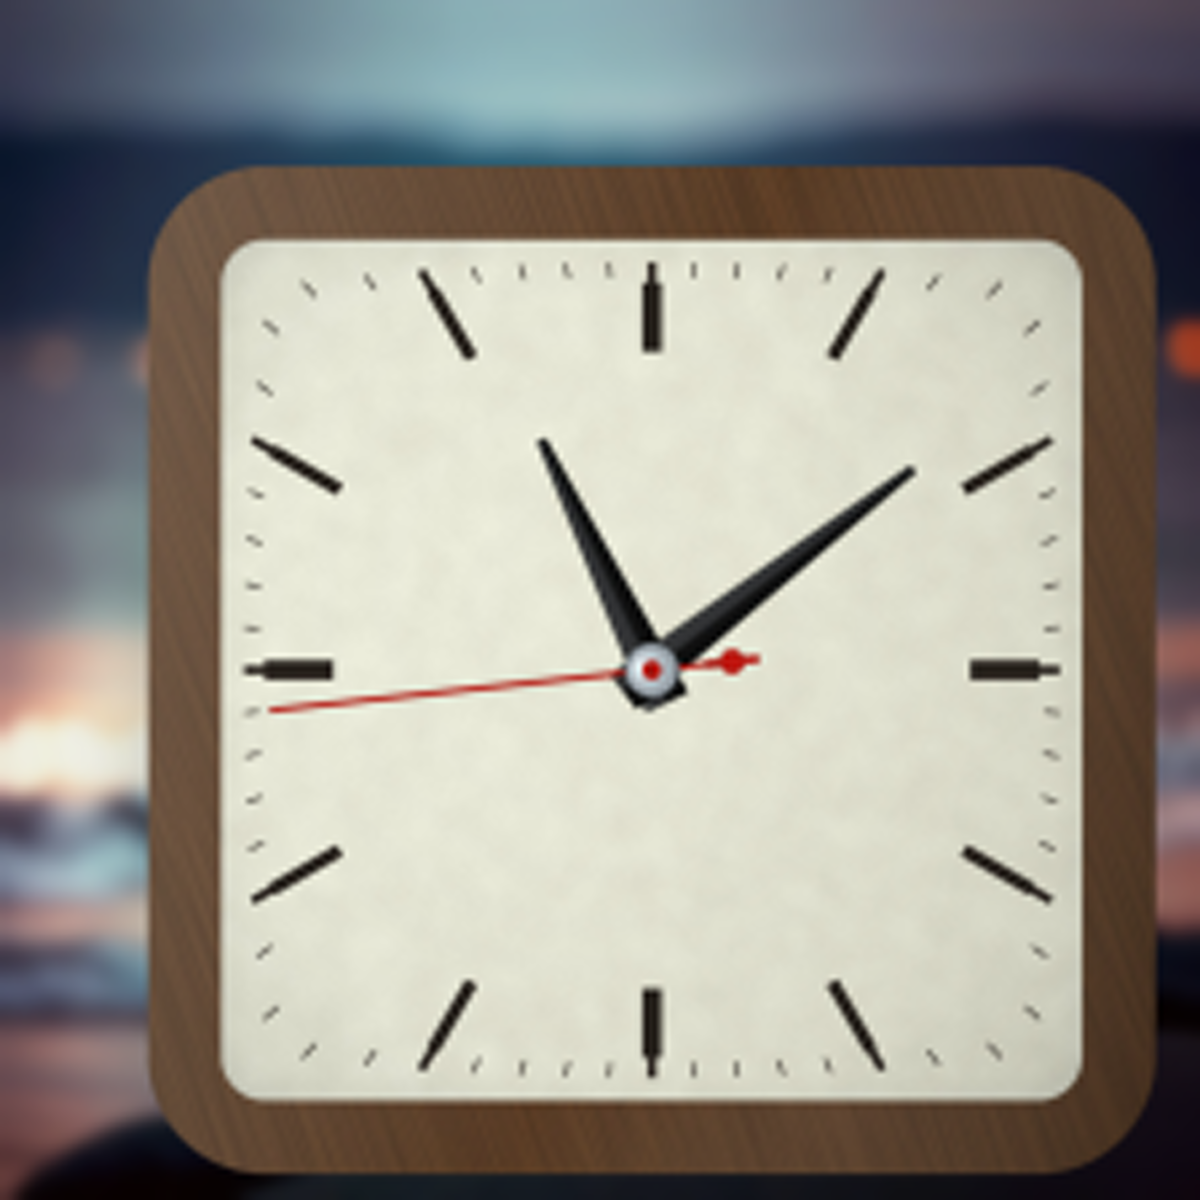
**11:08:44**
